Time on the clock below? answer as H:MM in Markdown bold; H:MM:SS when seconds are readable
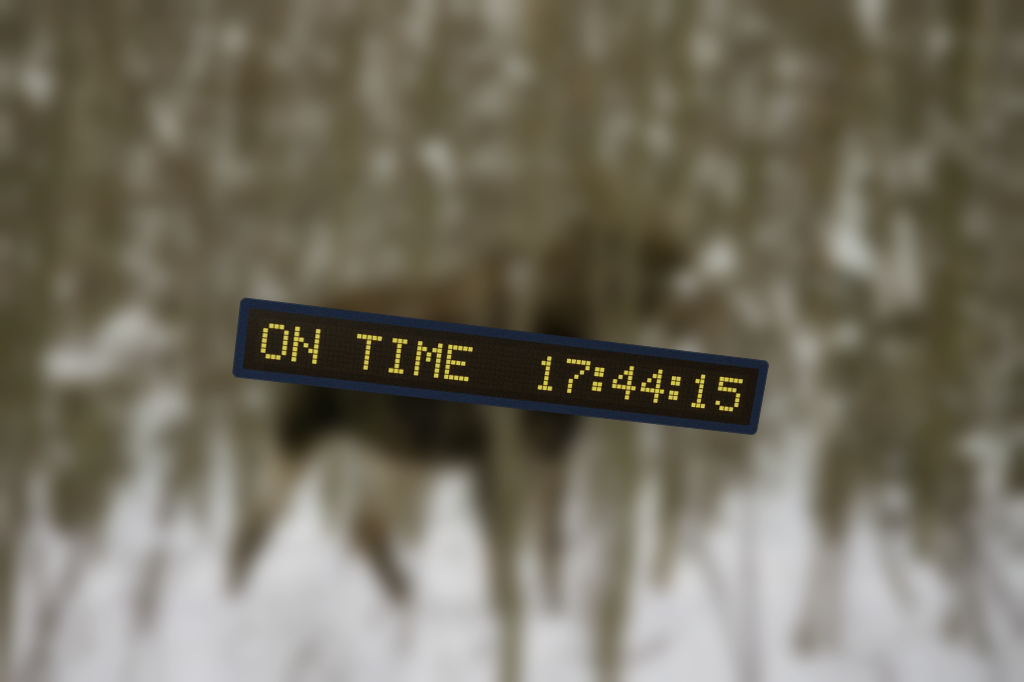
**17:44:15**
